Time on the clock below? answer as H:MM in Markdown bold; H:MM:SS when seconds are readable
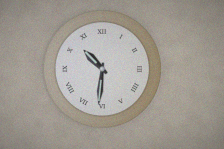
**10:31**
